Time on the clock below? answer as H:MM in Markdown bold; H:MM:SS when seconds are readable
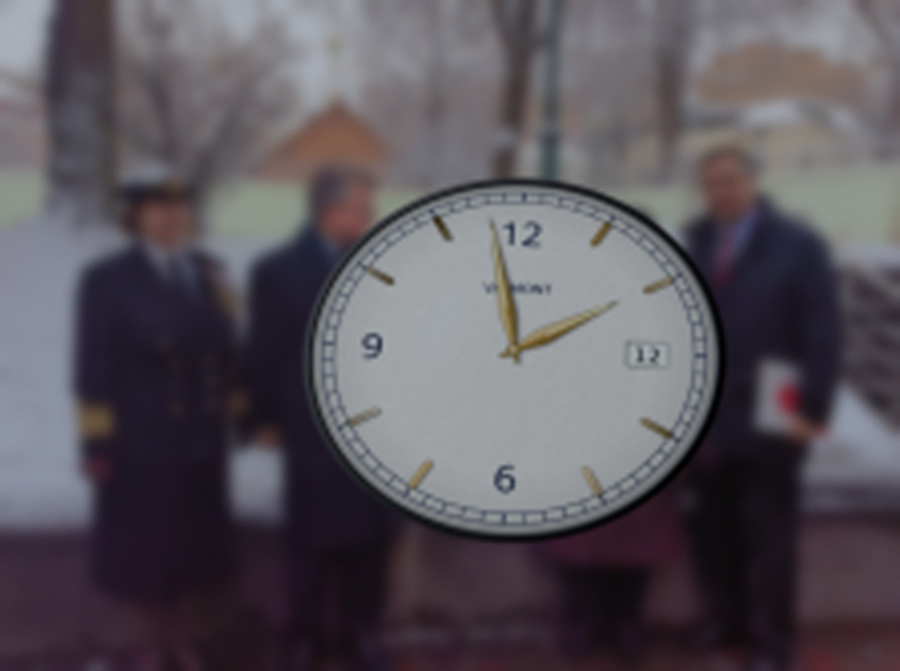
**1:58**
